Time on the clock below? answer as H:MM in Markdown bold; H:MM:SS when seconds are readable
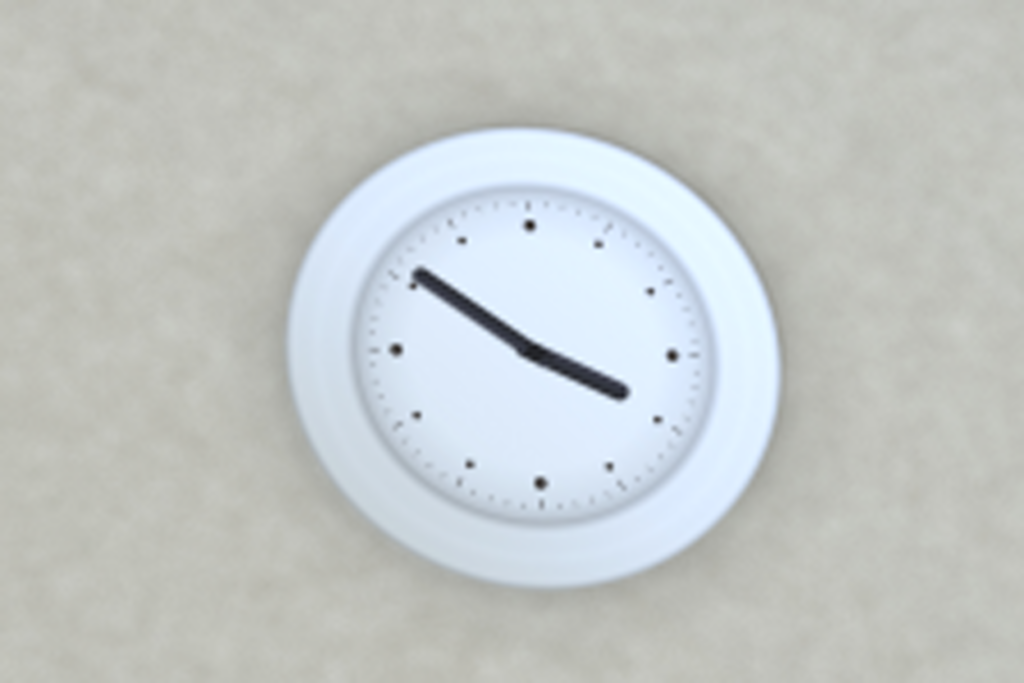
**3:51**
